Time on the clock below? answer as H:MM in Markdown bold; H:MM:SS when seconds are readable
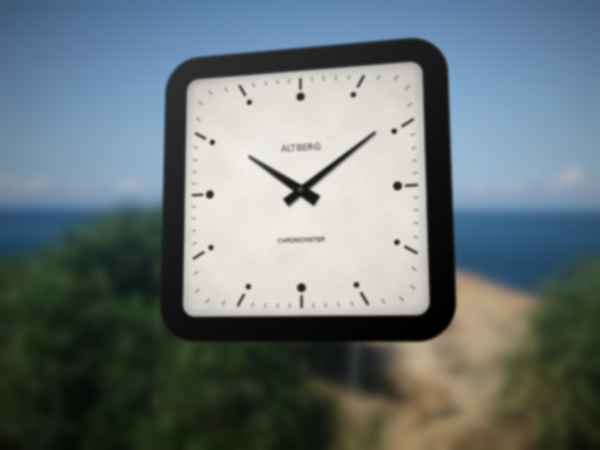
**10:09**
